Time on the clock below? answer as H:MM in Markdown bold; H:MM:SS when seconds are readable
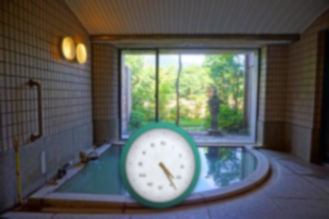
**4:24**
